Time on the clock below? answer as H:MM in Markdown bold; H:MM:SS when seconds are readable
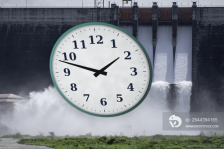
**1:48**
